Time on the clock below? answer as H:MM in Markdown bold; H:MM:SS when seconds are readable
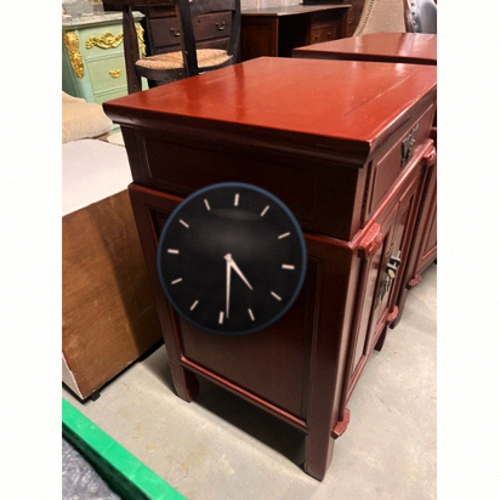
**4:29**
